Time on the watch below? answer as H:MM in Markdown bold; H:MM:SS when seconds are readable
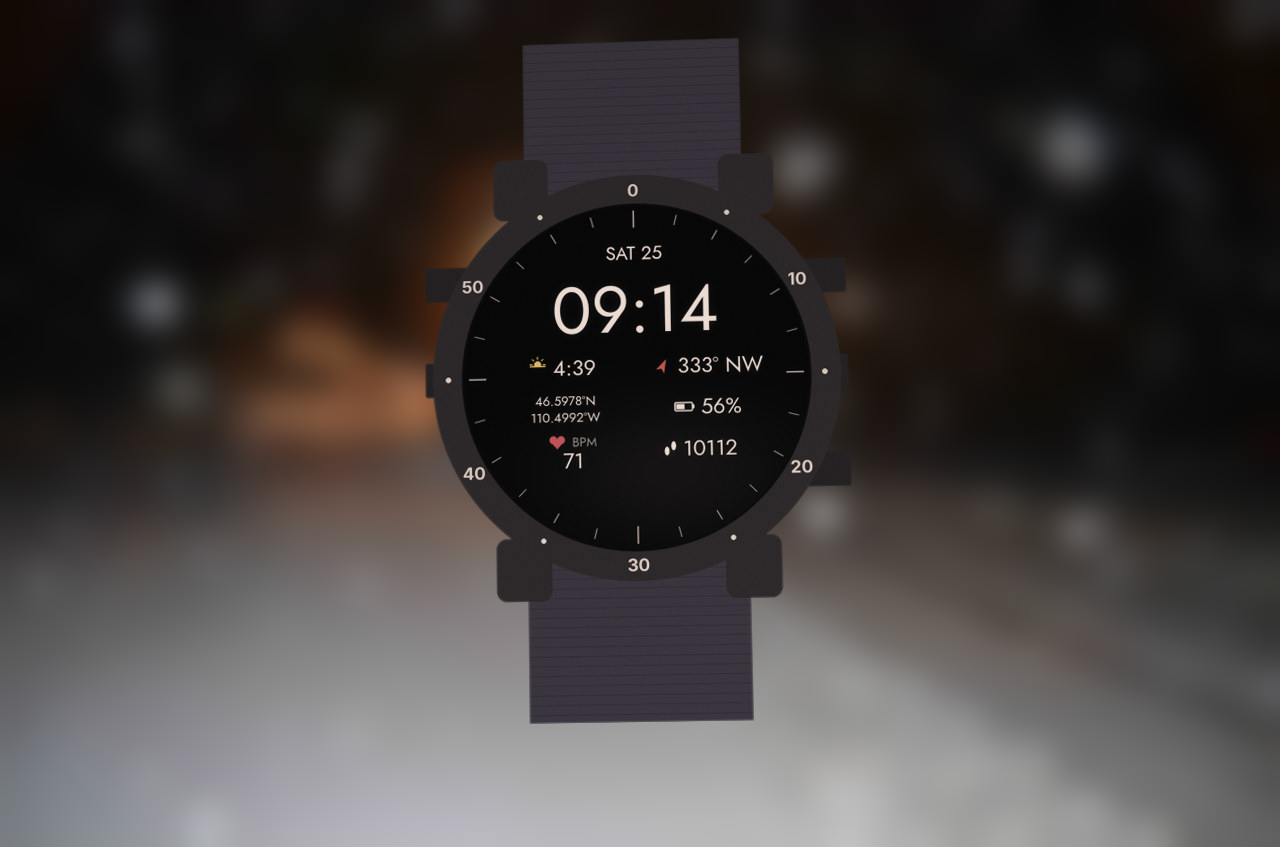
**9:14**
